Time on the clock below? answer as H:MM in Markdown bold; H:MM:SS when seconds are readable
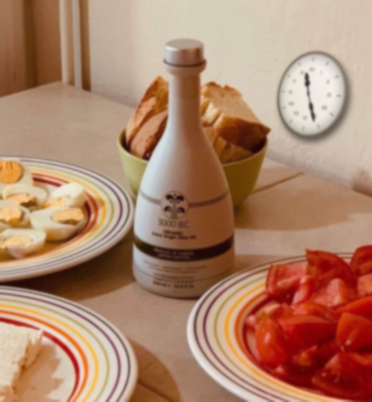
**11:26**
